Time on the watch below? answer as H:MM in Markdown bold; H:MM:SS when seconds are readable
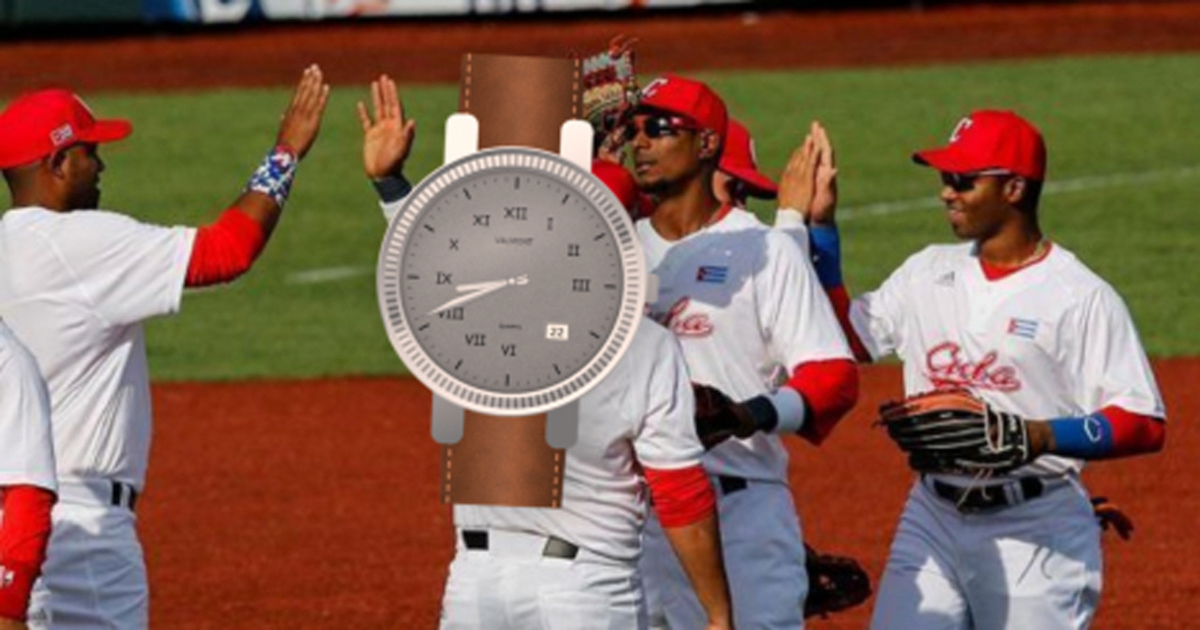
**8:41**
